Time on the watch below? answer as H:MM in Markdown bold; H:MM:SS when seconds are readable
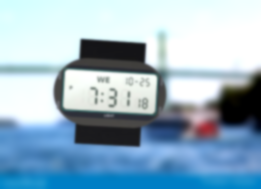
**7:31**
